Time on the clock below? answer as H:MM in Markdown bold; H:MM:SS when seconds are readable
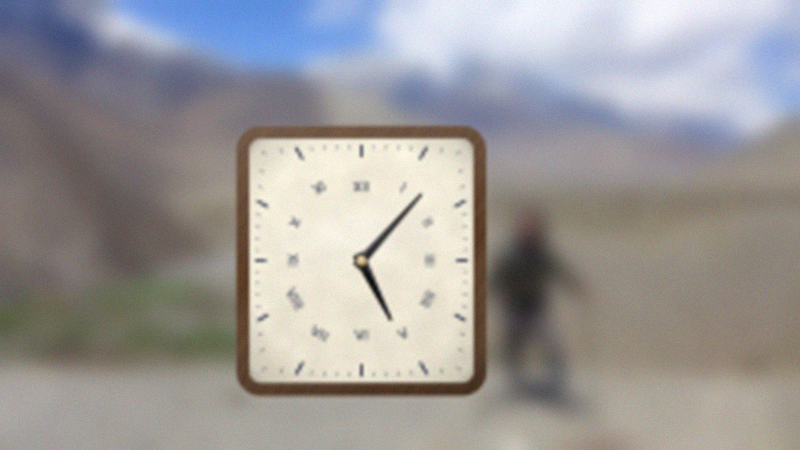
**5:07**
